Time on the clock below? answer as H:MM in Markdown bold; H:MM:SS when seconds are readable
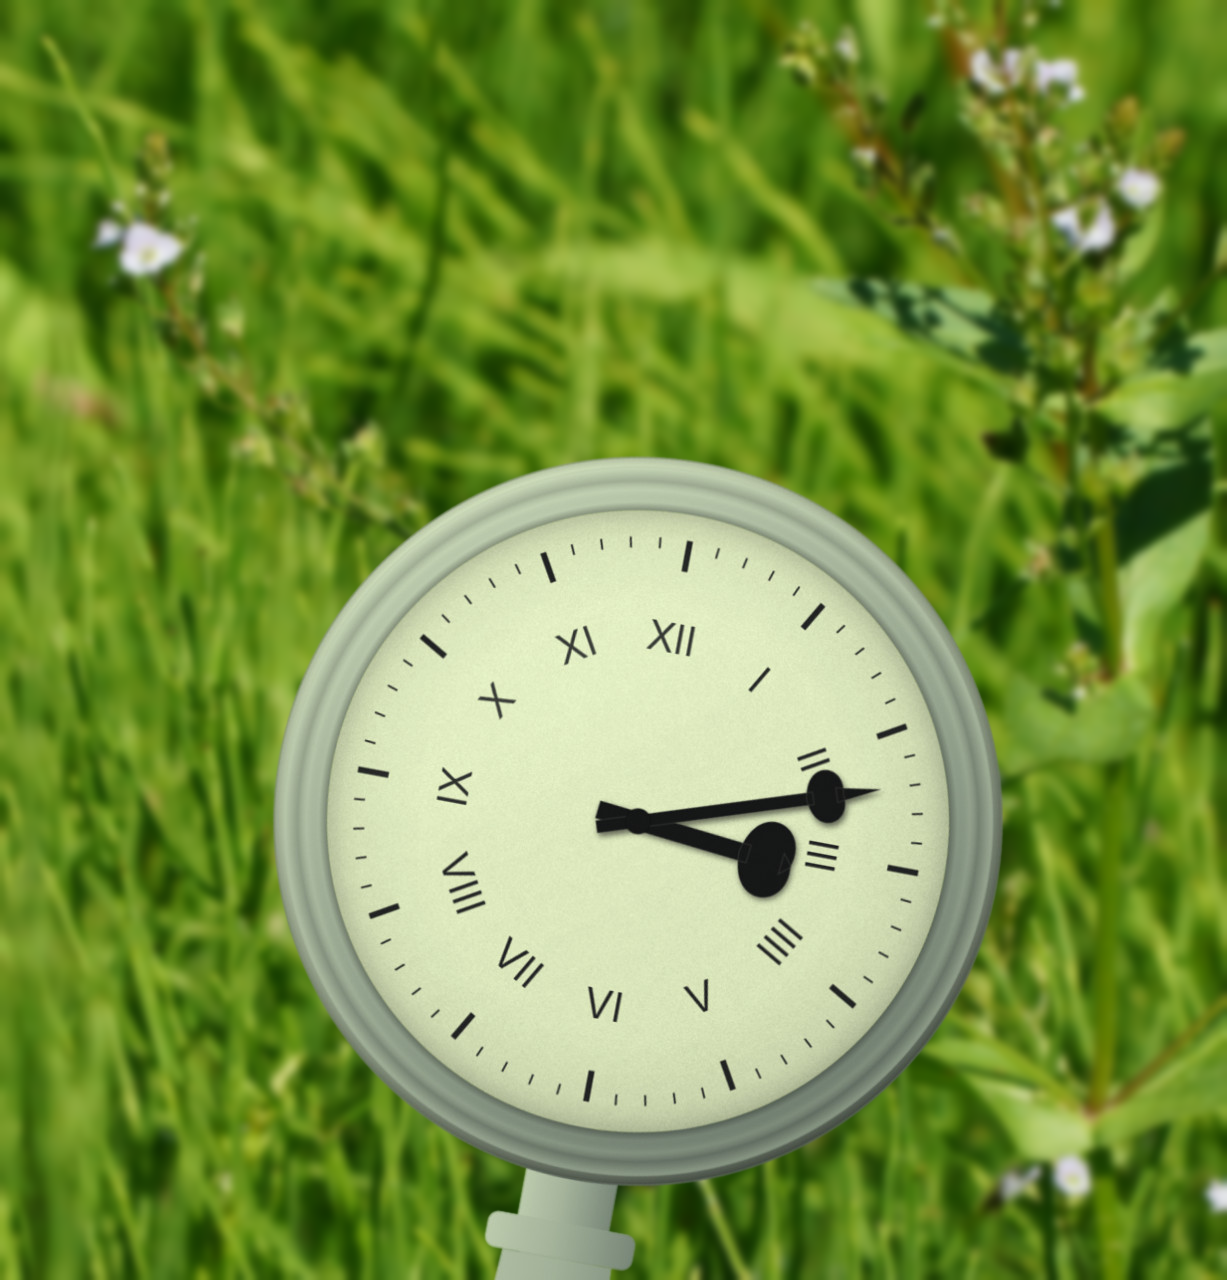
**3:12**
